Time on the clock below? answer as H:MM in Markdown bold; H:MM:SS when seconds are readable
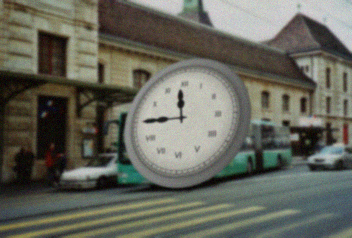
**11:45**
